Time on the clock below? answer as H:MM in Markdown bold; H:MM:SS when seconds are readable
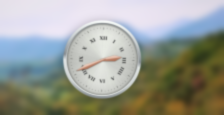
**2:41**
